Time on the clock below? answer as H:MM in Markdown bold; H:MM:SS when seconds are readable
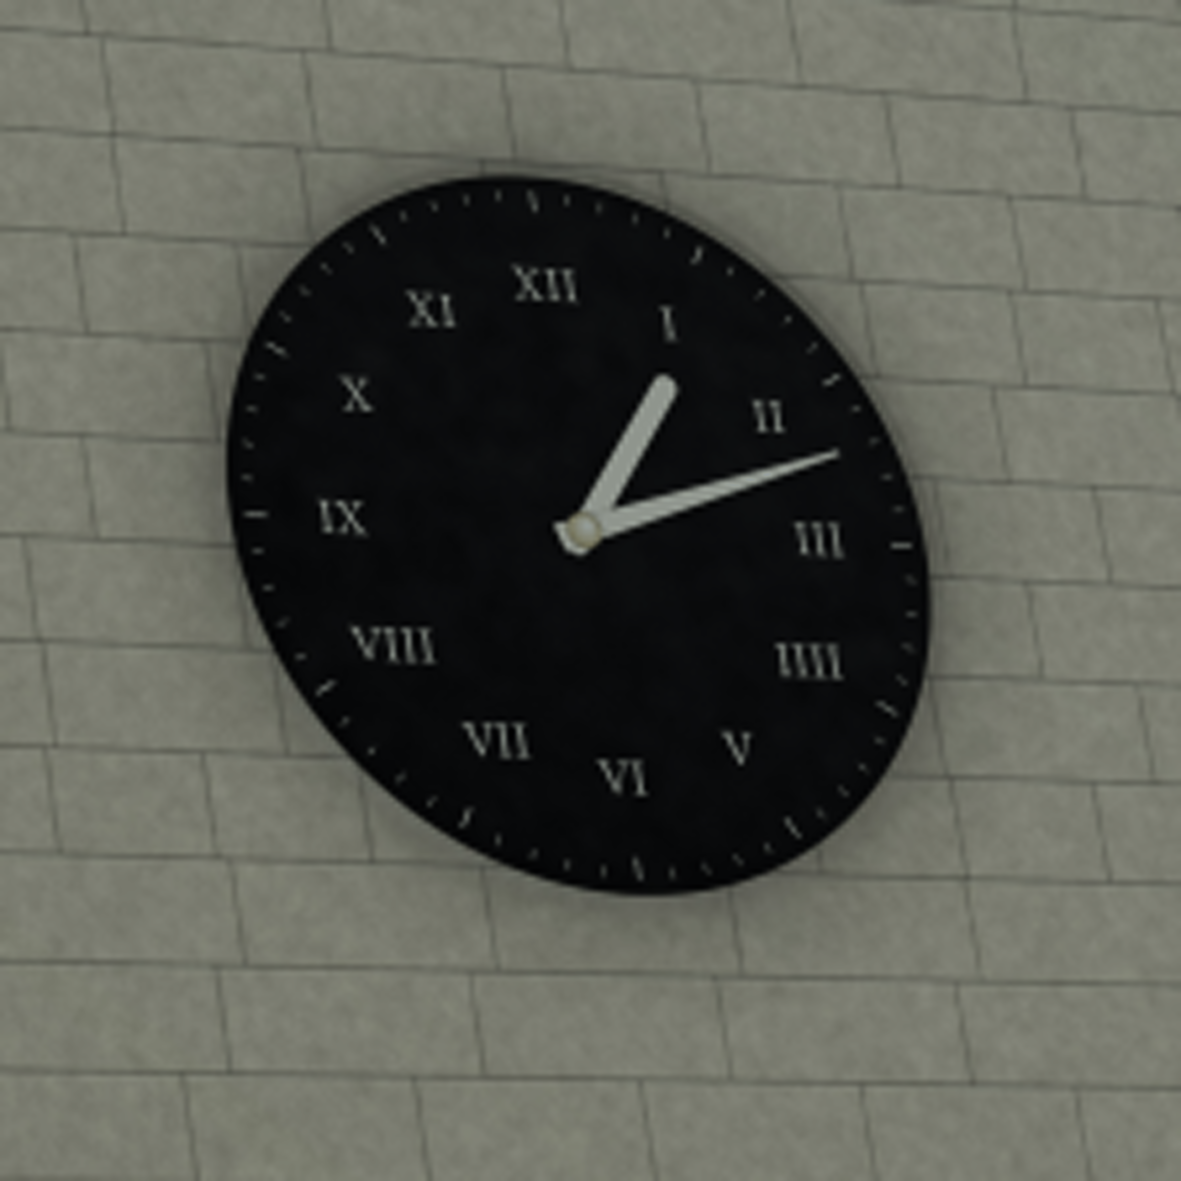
**1:12**
